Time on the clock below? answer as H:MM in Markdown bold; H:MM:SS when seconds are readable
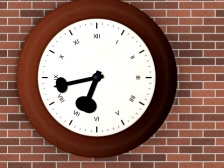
**6:43**
